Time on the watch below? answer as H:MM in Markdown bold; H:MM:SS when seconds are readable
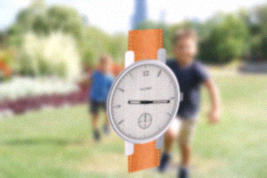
**9:16**
